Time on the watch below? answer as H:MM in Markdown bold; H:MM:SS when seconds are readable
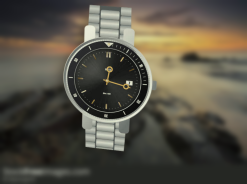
**12:17**
